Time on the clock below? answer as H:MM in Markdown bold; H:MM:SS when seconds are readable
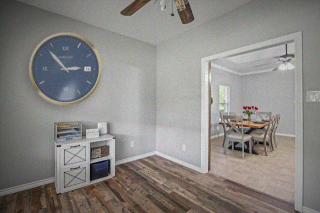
**2:53**
